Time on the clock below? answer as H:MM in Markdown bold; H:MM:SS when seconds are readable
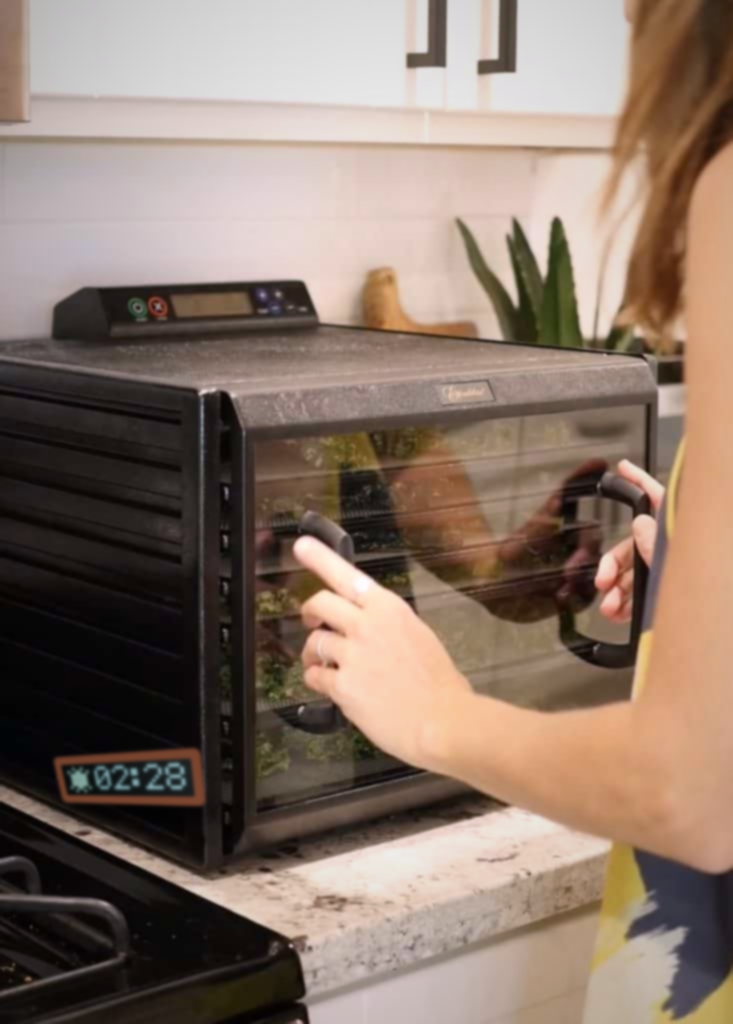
**2:28**
